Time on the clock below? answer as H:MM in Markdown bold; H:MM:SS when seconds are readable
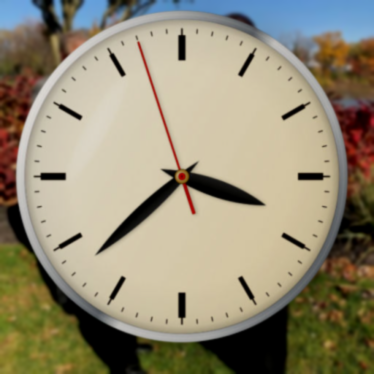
**3:37:57**
